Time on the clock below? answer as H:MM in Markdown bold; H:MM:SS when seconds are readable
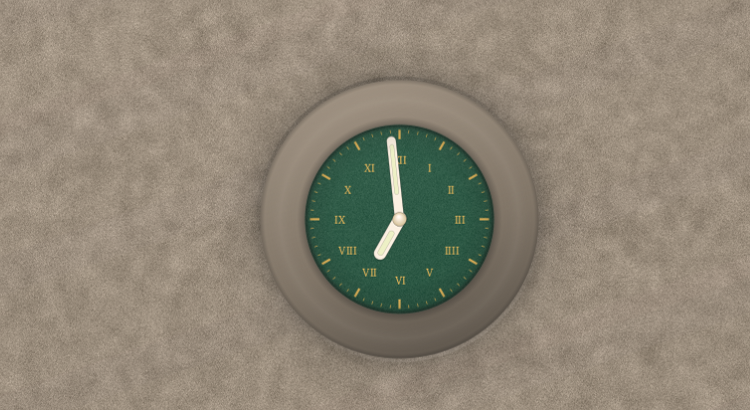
**6:59**
